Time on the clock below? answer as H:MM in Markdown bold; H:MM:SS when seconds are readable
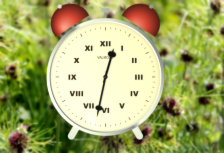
**12:32**
